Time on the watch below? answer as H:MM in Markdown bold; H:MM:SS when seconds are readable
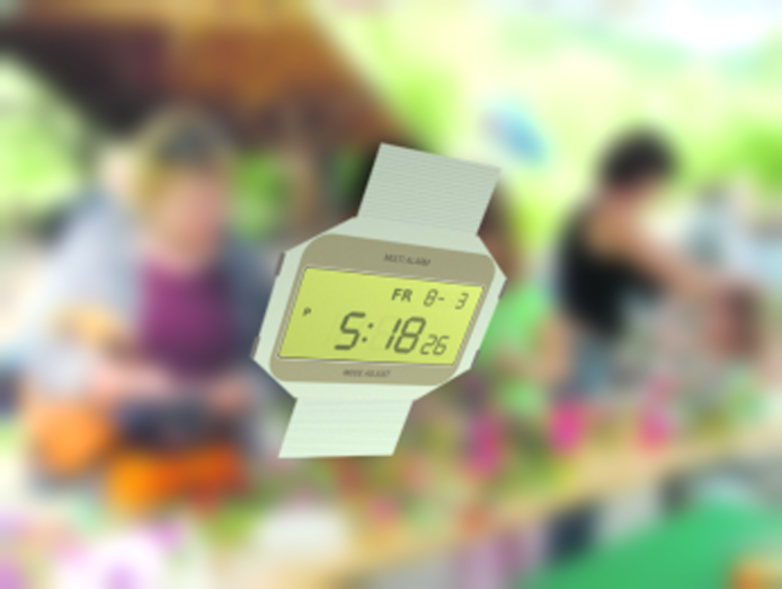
**5:18:26**
